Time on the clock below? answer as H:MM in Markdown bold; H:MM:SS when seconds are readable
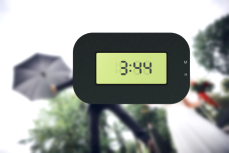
**3:44**
